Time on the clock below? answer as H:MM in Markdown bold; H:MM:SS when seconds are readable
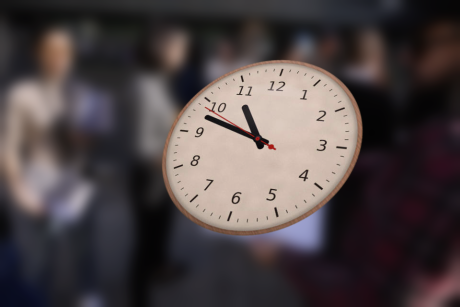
**10:47:49**
